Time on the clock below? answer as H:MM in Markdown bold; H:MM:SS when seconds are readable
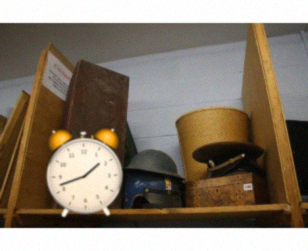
**1:42**
